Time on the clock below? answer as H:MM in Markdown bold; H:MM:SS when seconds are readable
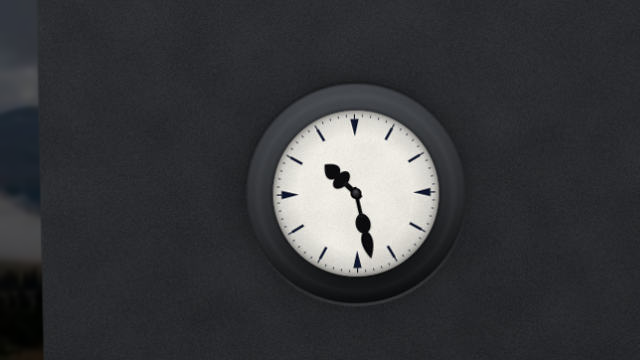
**10:28**
